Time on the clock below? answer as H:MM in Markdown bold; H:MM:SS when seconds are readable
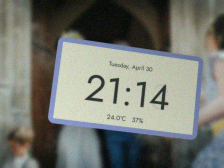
**21:14**
